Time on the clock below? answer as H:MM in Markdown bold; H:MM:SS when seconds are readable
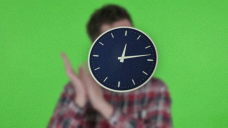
**12:13**
